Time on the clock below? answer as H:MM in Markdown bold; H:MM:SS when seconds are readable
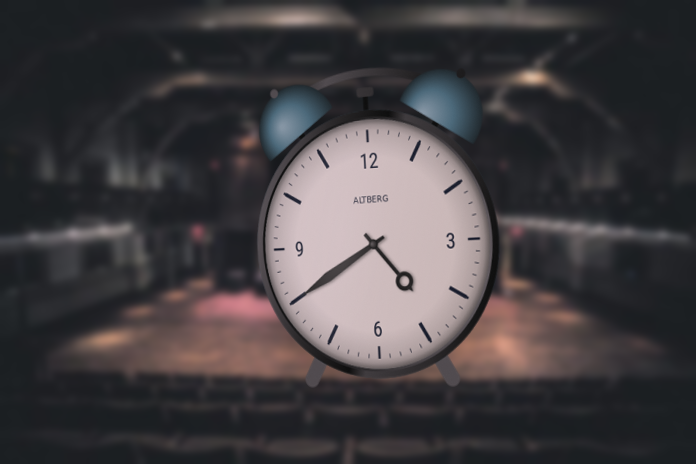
**4:40**
